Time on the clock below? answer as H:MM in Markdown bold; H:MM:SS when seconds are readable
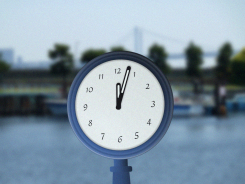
**12:03**
